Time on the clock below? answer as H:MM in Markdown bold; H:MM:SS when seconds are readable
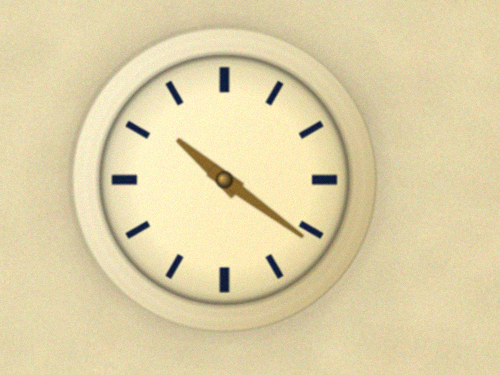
**10:21**
